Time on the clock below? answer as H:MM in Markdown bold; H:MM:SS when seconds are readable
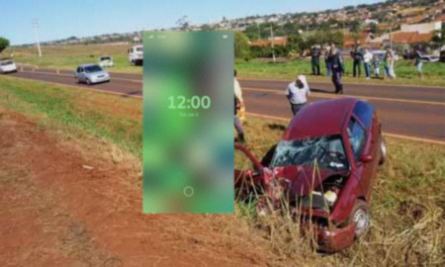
**12:00**
